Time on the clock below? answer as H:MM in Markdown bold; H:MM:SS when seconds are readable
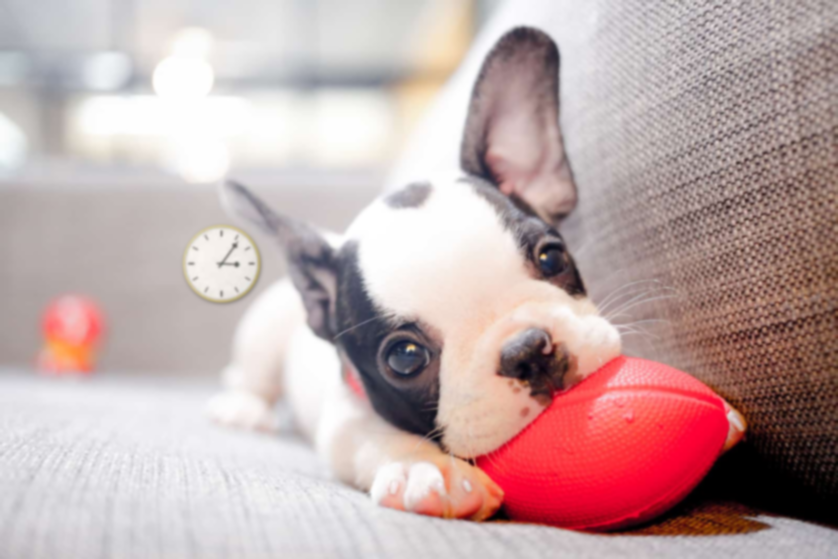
**3:06**
